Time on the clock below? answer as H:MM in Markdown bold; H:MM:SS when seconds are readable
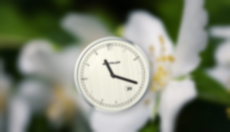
**11:19**
